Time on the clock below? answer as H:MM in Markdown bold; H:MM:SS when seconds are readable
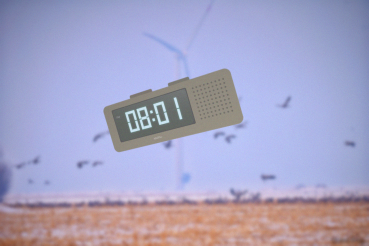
**8:01**
